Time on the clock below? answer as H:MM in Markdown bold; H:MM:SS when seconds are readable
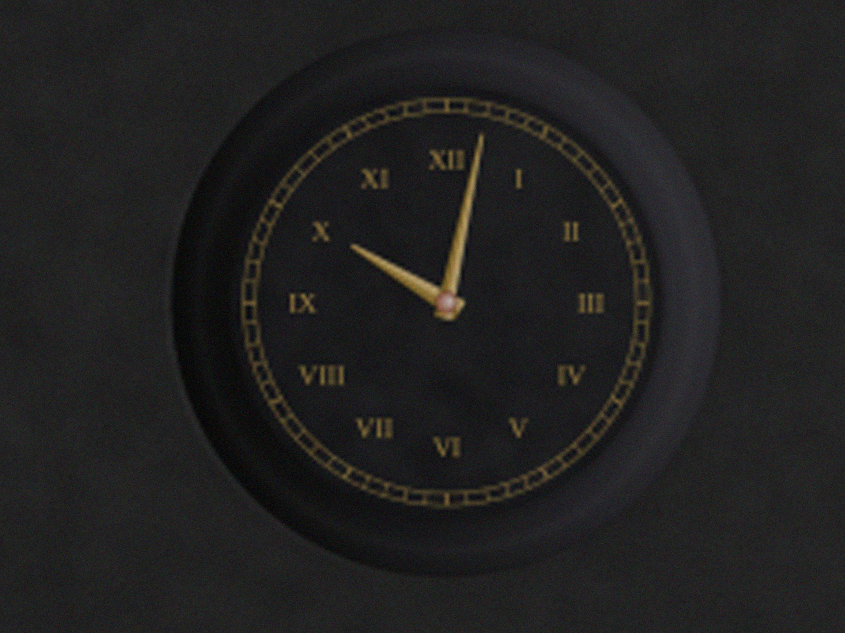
**10:02**
